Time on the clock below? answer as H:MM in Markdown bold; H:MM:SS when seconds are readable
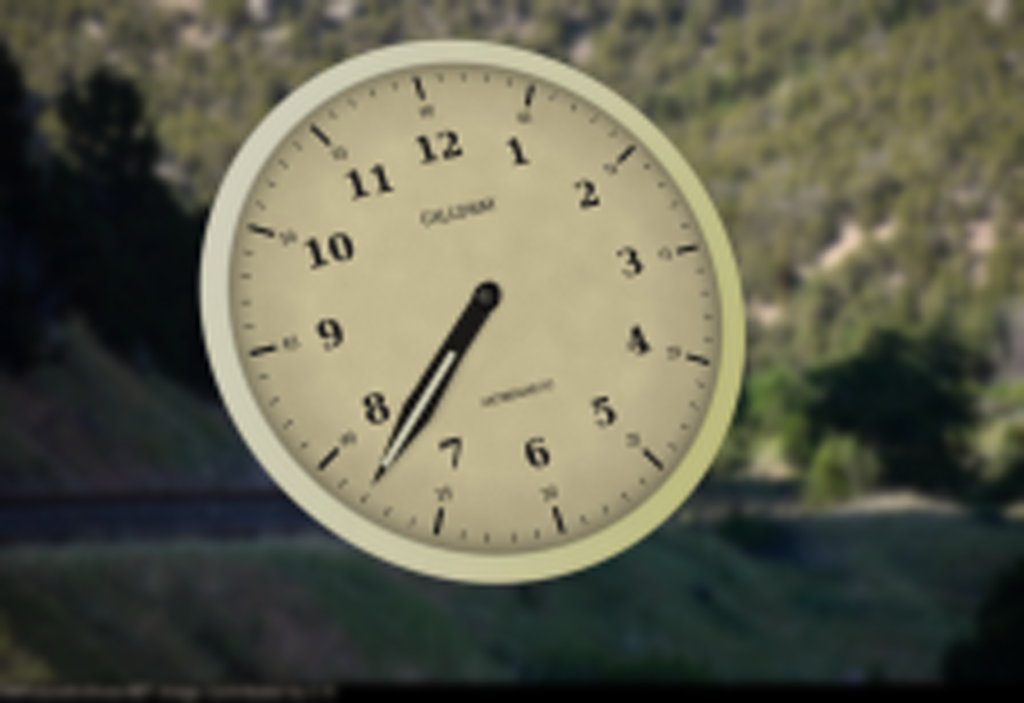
**7:38**
